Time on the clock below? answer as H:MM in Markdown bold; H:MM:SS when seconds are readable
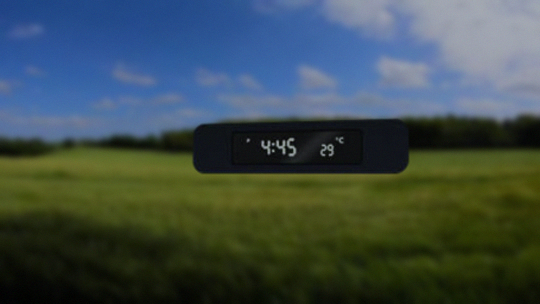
**4:45**
